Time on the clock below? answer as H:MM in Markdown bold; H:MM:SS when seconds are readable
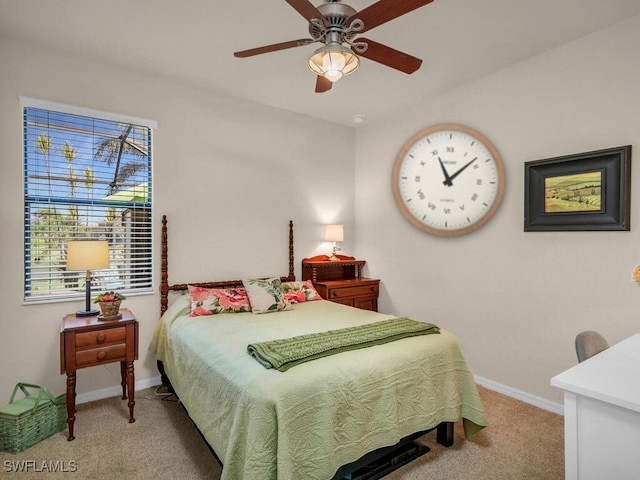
**11:08**
